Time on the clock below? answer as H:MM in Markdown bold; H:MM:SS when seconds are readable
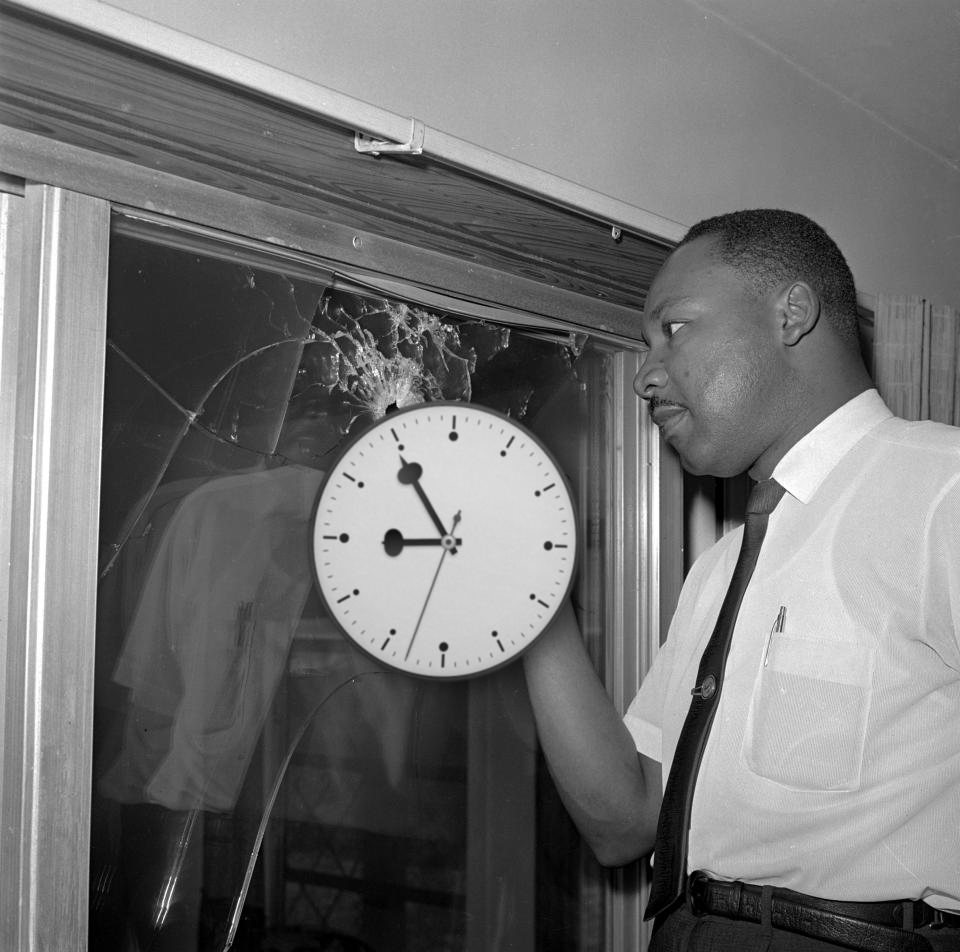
**8:54:33**
